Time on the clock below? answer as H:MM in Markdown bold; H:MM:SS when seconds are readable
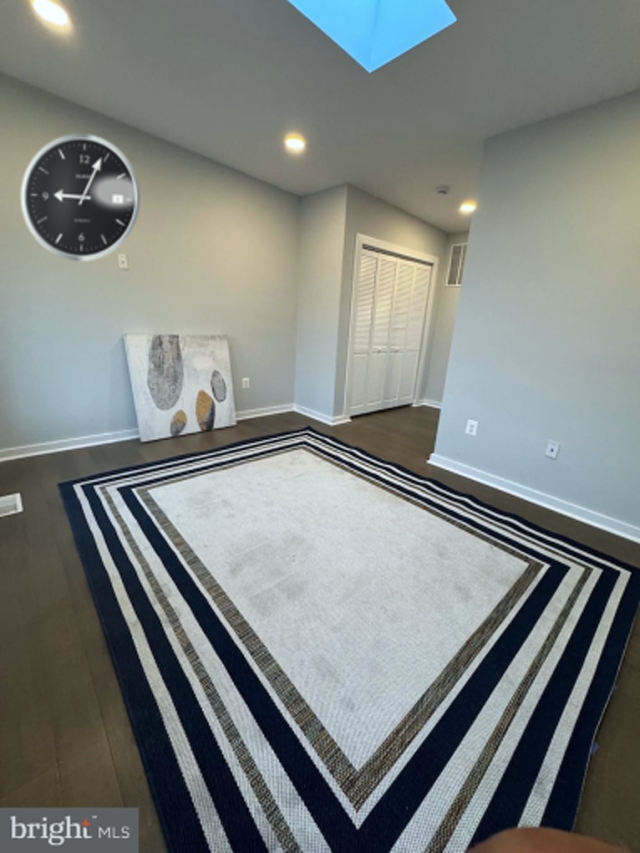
**9:04**
